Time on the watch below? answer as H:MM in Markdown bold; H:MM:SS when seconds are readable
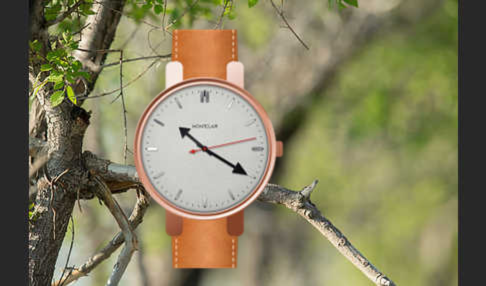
**10:20:13**
